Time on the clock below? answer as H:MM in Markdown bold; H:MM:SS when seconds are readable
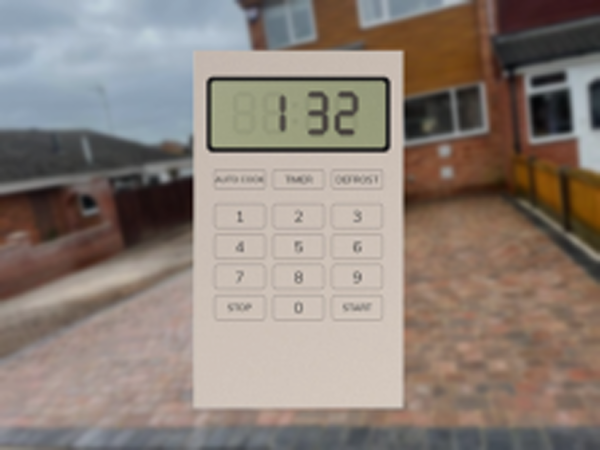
**1:32**
